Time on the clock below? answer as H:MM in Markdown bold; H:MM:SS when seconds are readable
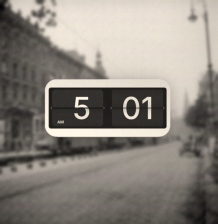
**5:01**
